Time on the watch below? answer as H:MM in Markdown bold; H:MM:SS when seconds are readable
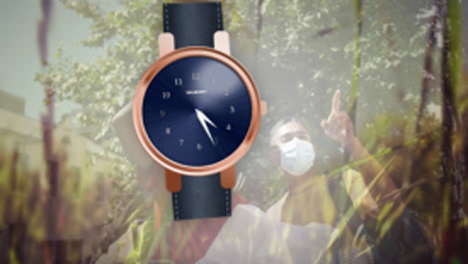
**4:26**
